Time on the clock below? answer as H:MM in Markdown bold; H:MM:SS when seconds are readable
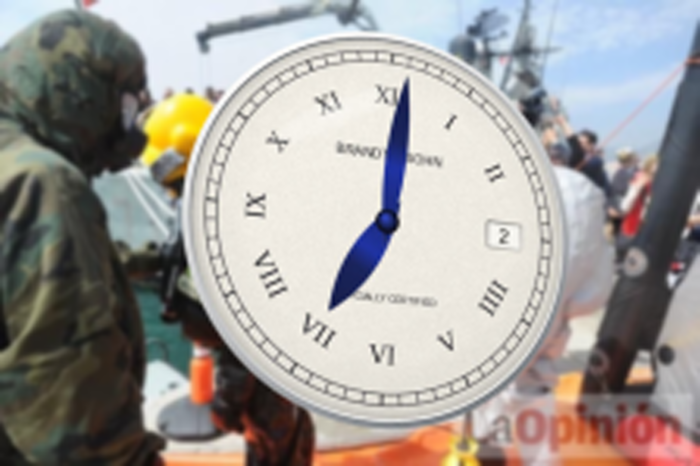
**7:01**
